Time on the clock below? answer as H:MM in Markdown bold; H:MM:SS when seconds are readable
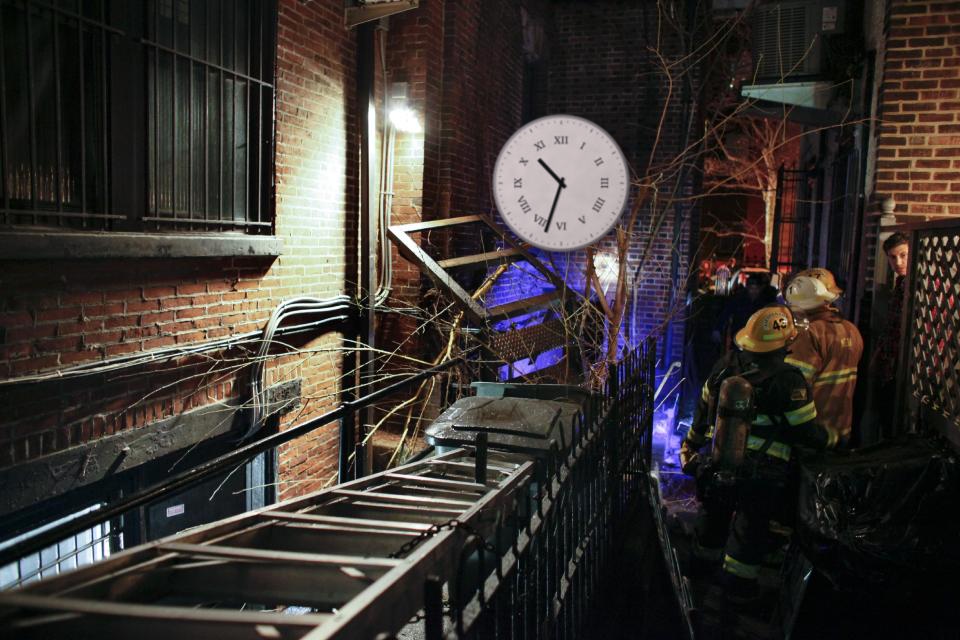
**10:33**
